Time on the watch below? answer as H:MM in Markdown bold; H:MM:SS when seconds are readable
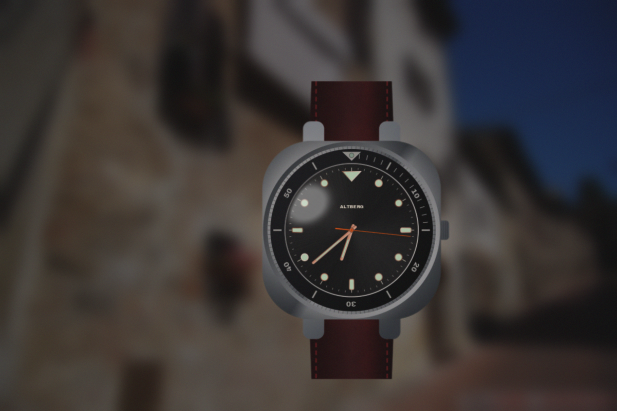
**6:38:16**
